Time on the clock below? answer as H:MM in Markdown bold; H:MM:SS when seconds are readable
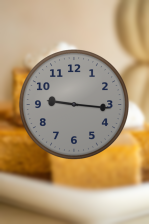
**9:16**
